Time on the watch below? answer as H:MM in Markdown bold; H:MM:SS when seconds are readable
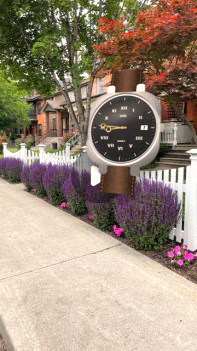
**8:46**
